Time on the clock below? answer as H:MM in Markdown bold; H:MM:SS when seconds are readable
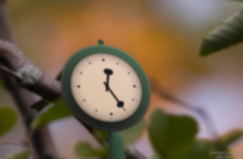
**12:25**
